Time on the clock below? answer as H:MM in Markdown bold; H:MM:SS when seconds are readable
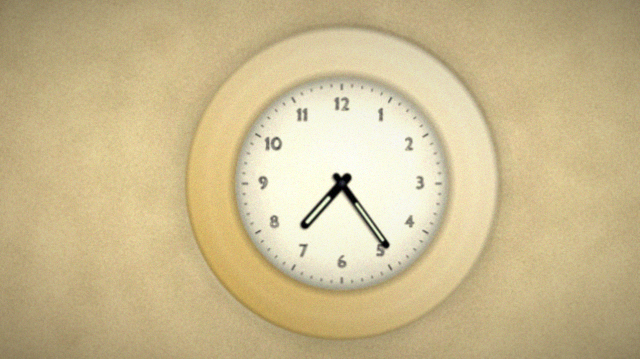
**7:24**
